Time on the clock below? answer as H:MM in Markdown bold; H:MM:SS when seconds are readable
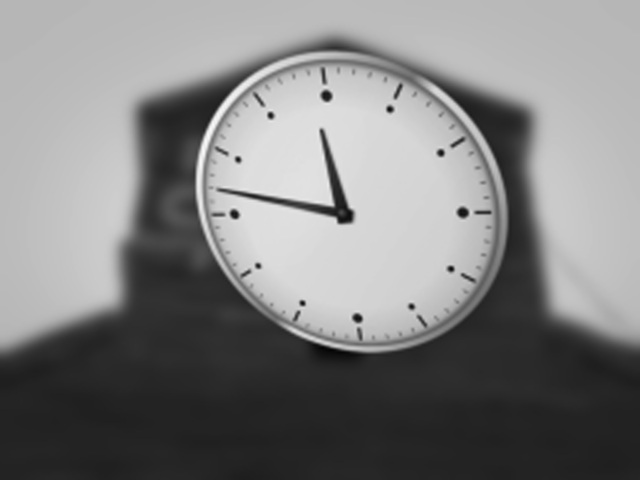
**11:47**
